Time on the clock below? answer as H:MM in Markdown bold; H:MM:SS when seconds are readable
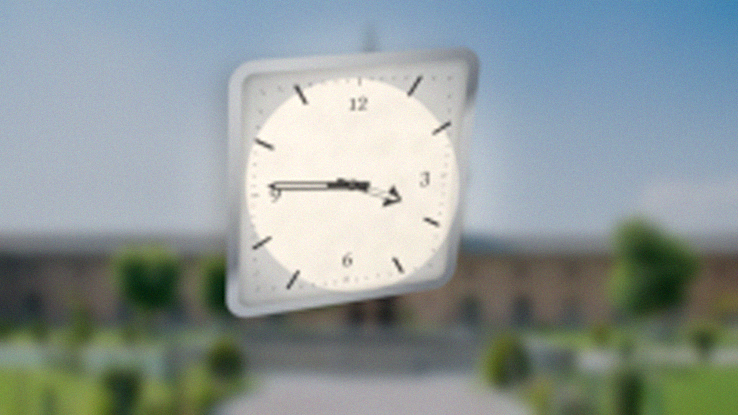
**3:46**
